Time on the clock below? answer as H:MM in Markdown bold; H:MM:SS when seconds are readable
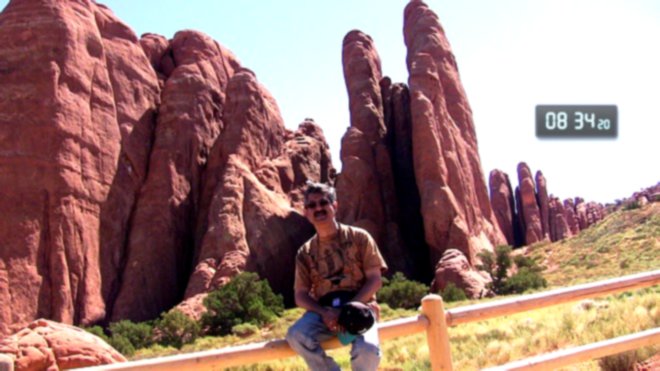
**8:34**
